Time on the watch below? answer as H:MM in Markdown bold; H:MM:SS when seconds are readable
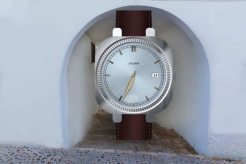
**6:34**
